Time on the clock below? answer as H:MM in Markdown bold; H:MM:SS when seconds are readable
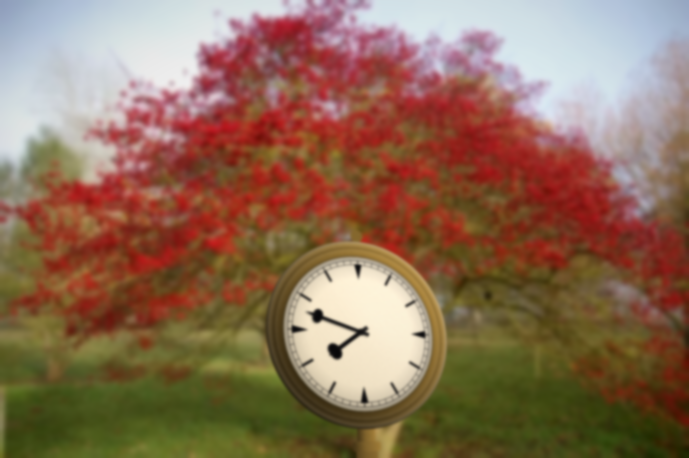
**7:48**
